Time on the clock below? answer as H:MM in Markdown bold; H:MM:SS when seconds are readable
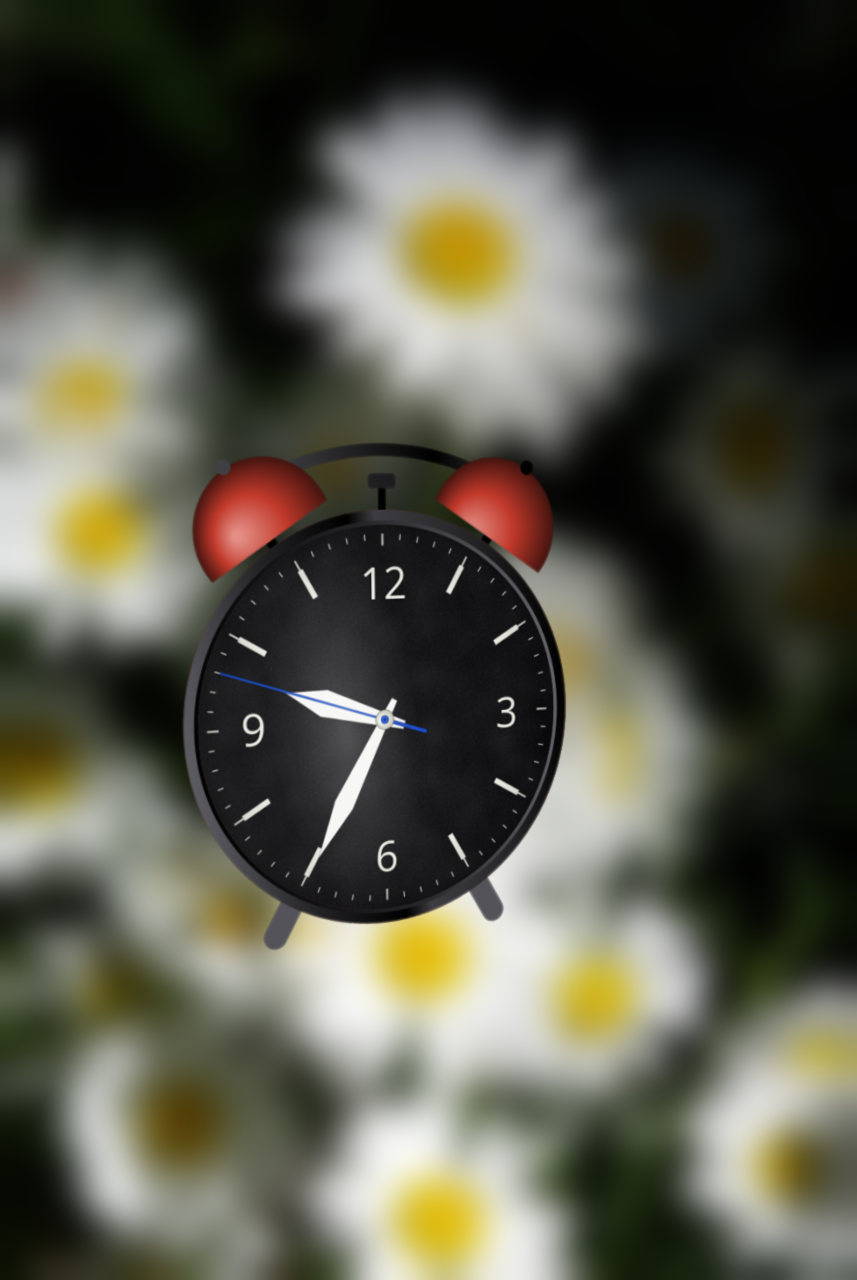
**9:34:48**
